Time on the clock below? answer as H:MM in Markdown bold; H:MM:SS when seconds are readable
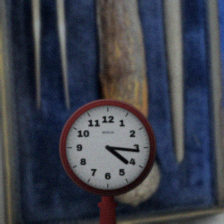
**4:16**
